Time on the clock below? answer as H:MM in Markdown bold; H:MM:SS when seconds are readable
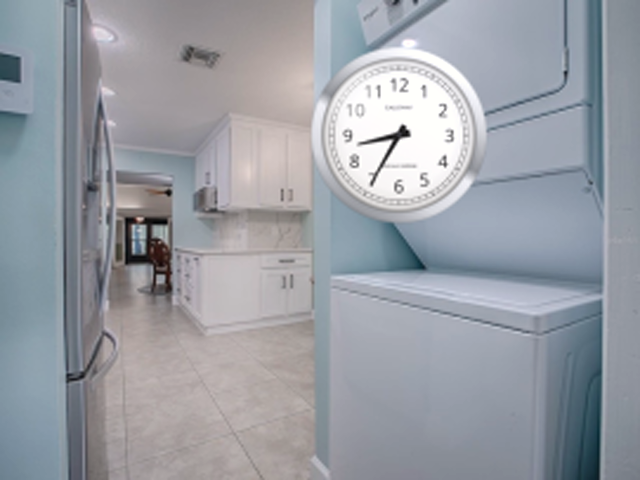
**8:35**
